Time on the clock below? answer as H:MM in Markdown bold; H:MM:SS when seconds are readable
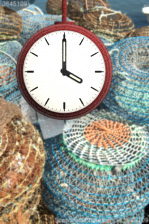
**4:00**
